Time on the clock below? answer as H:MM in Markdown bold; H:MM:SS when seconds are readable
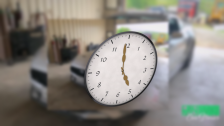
**4:59**
